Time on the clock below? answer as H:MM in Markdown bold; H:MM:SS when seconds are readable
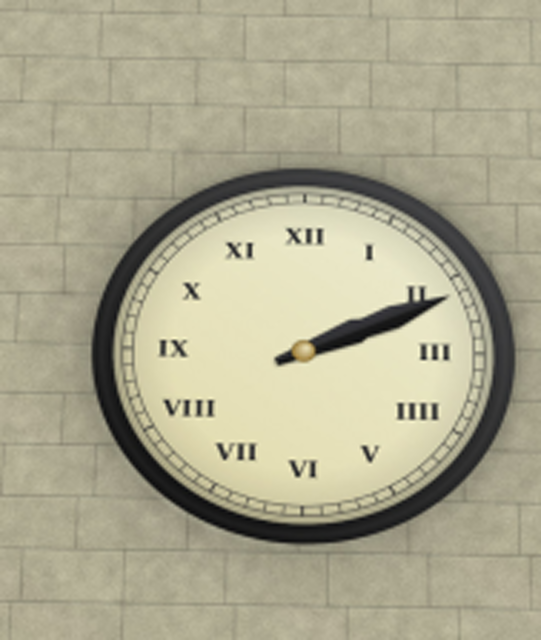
**2:11**
